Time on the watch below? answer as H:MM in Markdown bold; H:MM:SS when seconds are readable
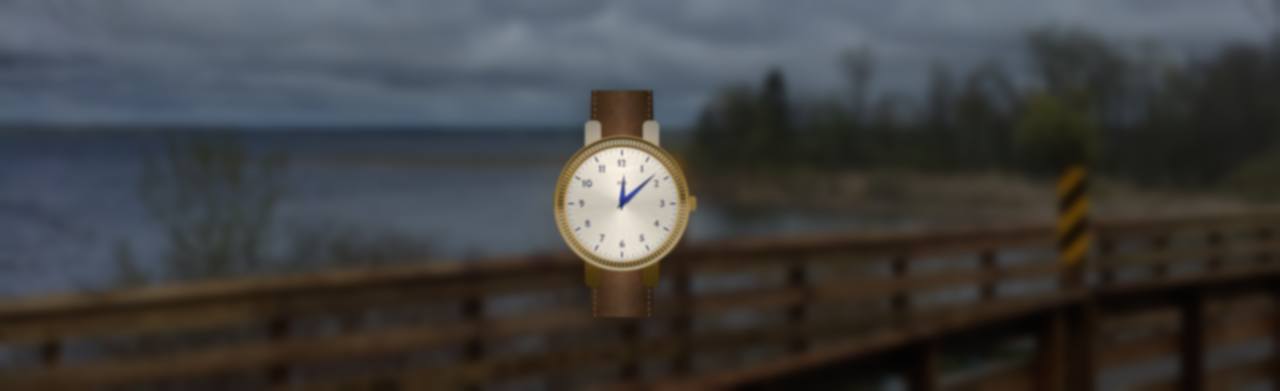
**12:08**
